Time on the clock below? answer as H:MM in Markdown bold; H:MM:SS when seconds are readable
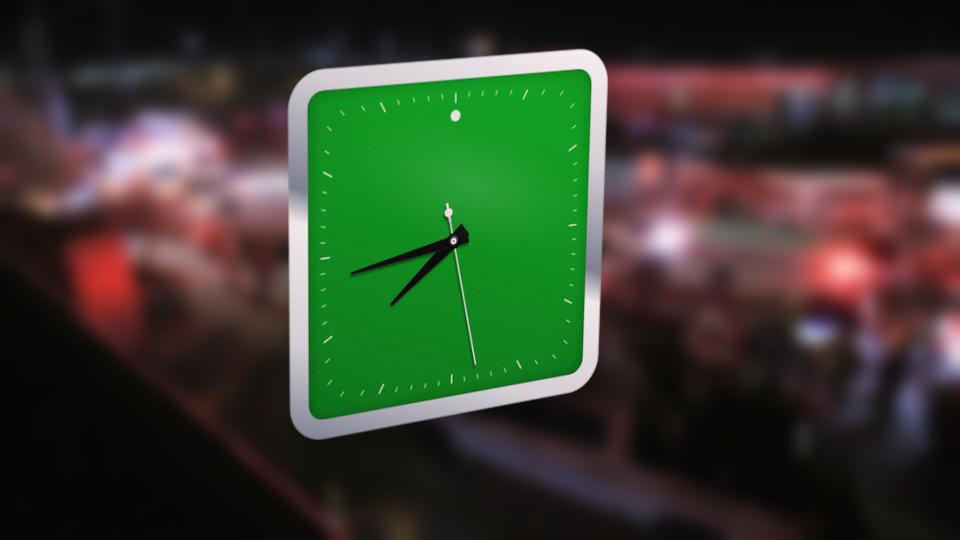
**7:43:28**
